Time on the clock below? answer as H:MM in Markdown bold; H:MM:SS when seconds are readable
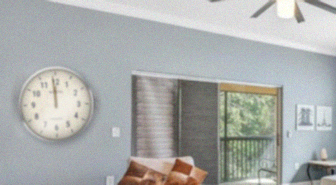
**11:59**
